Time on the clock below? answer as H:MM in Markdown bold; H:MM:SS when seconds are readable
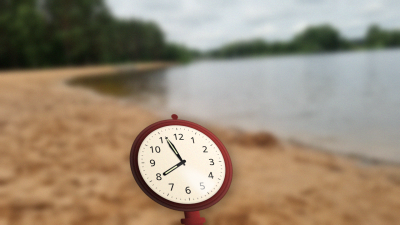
**7:56**
